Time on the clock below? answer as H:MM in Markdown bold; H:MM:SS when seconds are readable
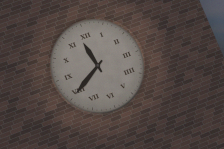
**11:40**
